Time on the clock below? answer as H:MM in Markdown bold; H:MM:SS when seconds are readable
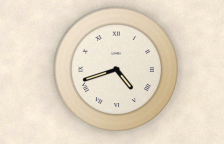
**4:42**
